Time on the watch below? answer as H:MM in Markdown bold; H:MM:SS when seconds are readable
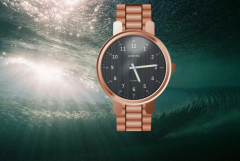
**5:14**
